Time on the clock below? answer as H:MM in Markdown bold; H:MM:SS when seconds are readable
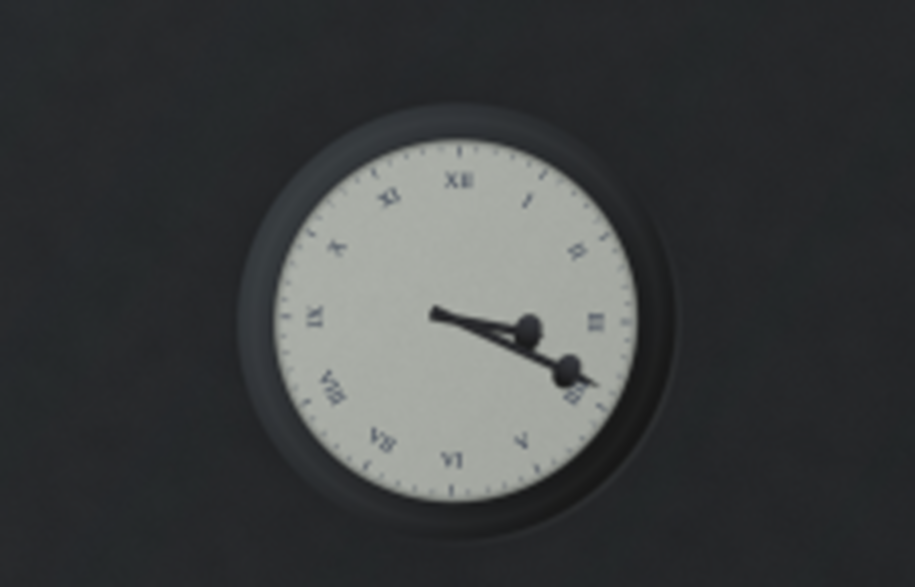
**3:19**
